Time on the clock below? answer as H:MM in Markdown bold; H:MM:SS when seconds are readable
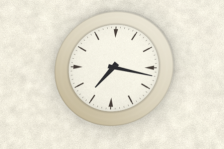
**7:17**
